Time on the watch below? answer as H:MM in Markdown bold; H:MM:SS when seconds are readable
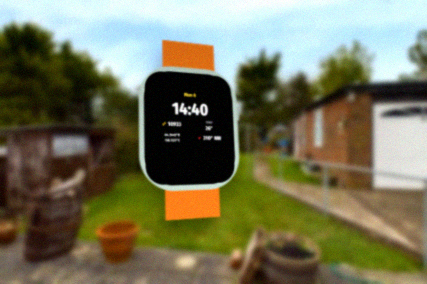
**14:40**
